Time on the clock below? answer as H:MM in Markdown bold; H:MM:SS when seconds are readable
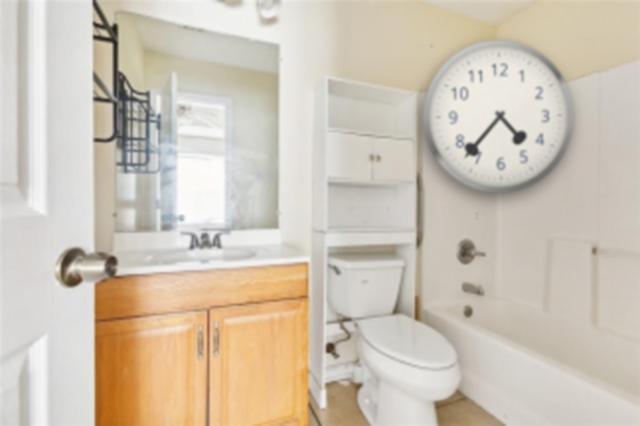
**4:37**
